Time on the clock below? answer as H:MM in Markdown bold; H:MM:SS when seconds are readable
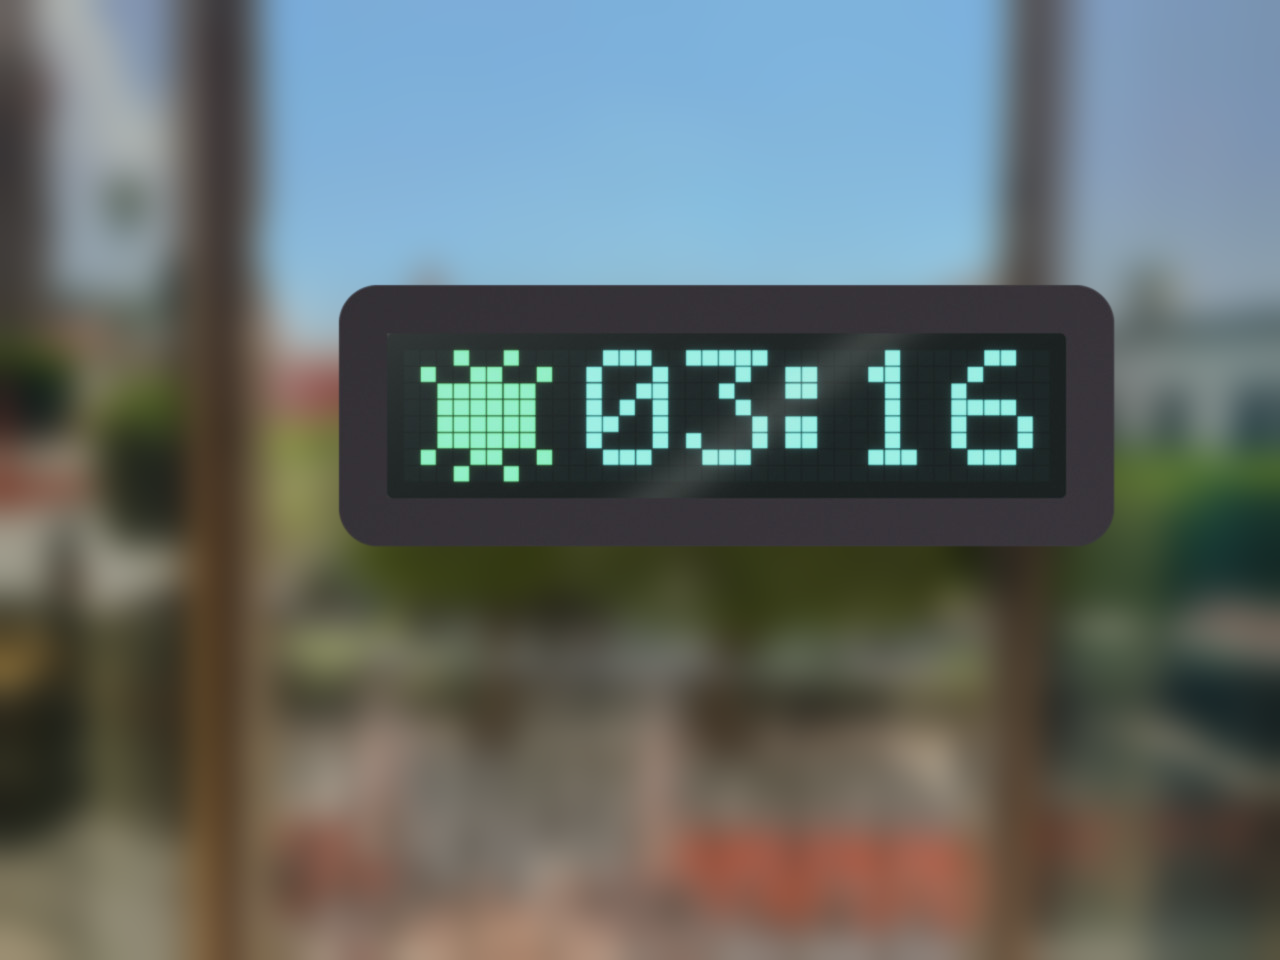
**3:16**
